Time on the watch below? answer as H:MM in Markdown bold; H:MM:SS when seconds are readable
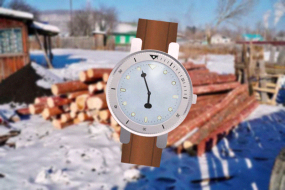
**5:56**
